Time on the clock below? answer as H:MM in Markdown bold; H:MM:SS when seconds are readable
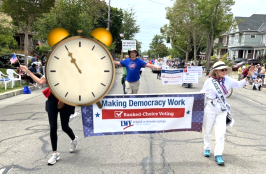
**10:55**
